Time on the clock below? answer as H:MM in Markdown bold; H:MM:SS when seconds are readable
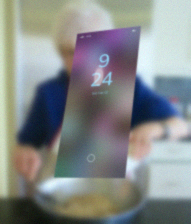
**9:24**
